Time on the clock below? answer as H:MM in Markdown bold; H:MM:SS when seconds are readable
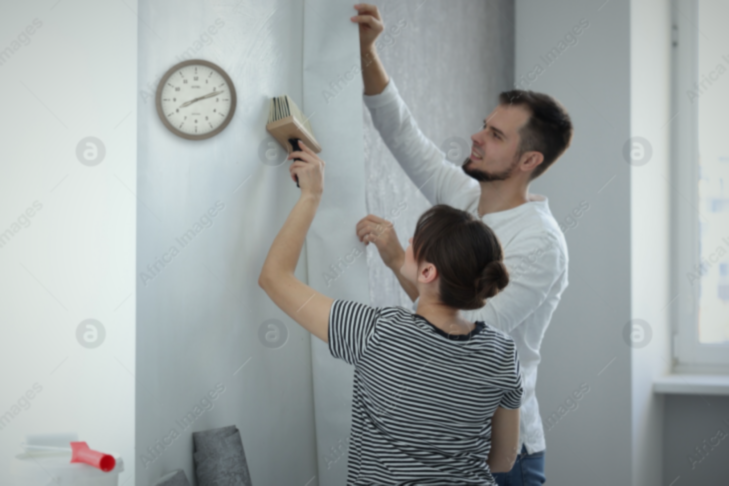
**8:12**
